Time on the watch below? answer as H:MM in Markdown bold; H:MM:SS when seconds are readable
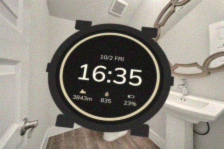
**16:35**
